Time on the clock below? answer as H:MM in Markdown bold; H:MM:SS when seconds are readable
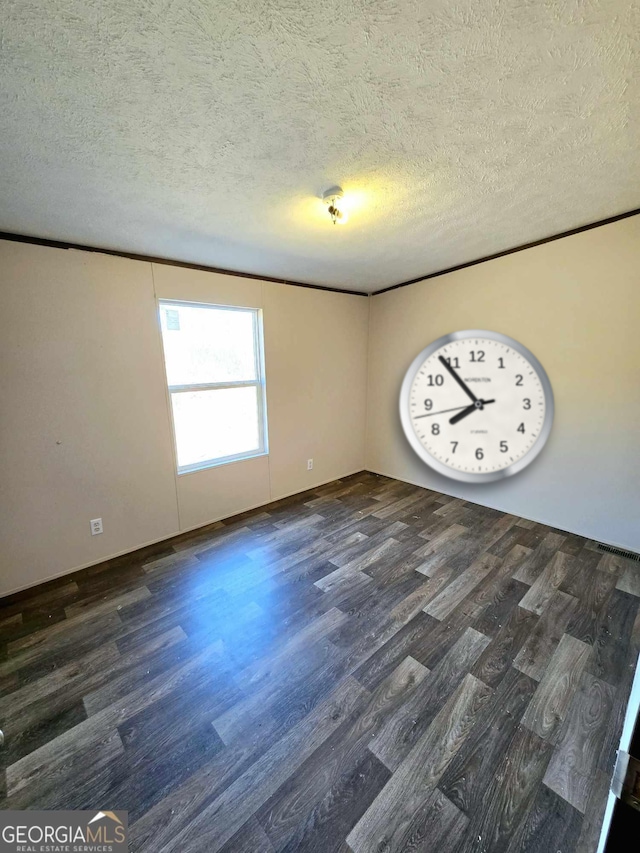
**7:53:43**
